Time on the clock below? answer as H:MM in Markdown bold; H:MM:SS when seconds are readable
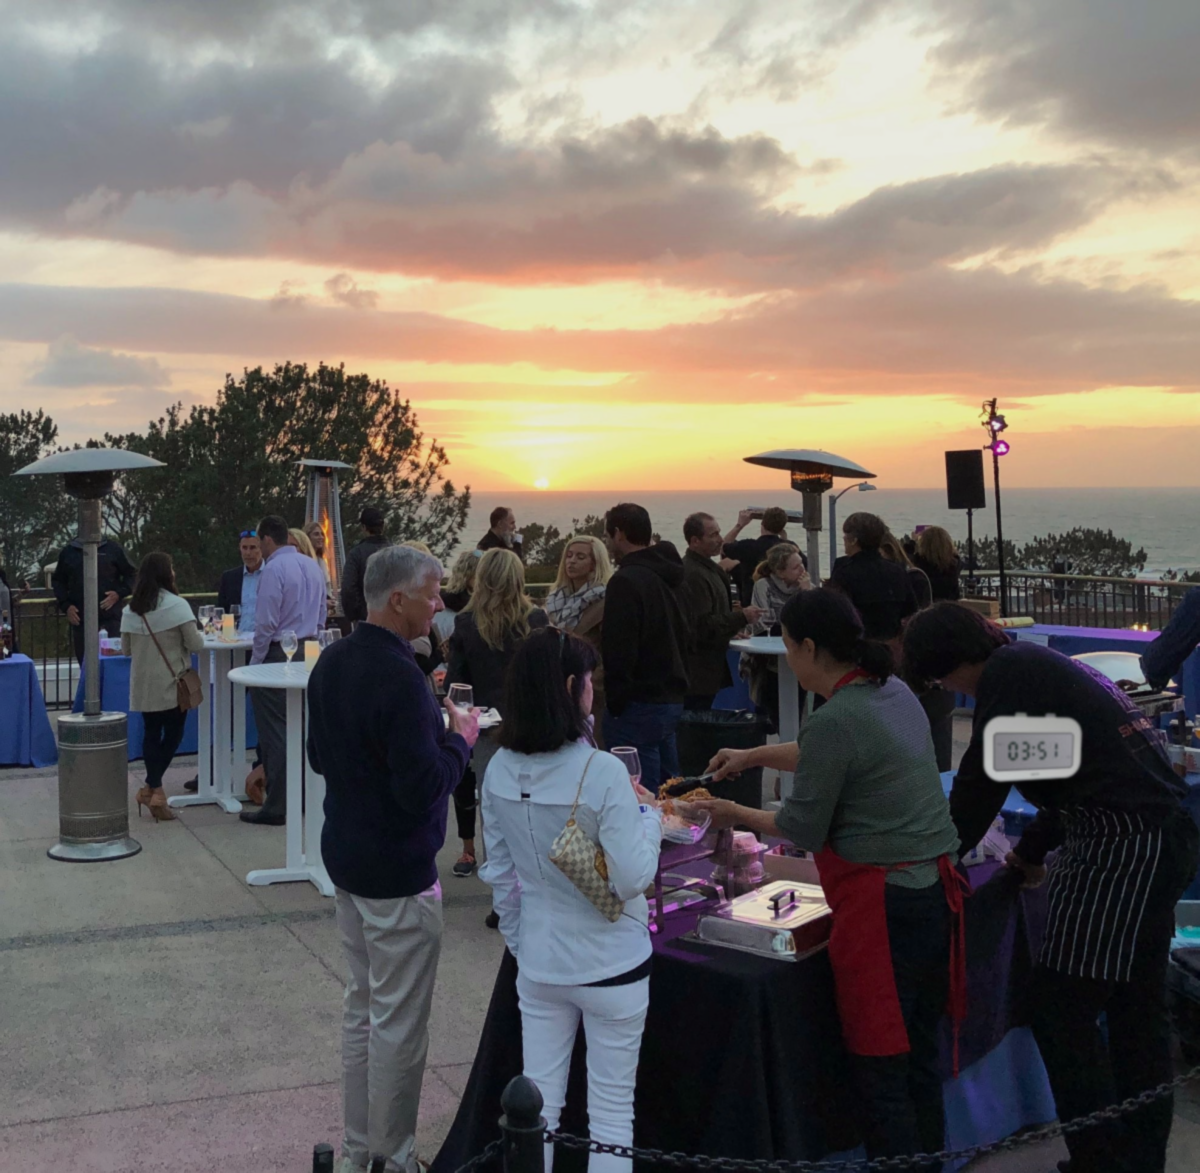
**3:51**
